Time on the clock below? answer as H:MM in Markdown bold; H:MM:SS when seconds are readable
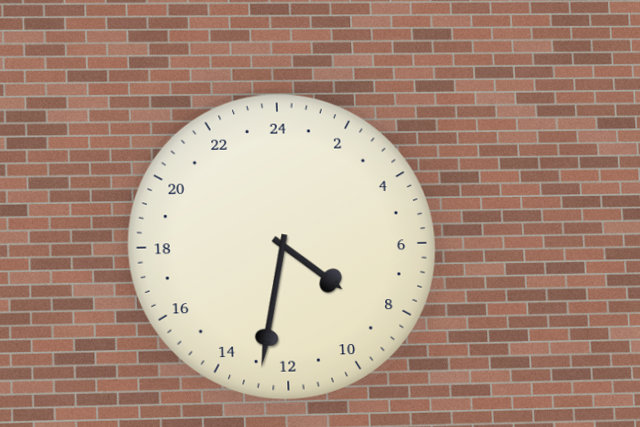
**8:32**
